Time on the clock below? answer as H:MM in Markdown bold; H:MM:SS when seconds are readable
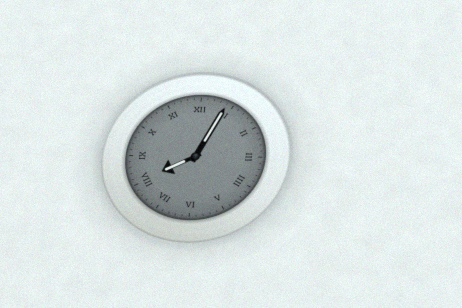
**8:04**
